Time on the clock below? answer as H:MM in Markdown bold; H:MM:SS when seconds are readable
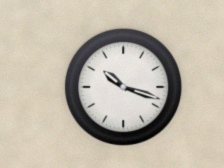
**10:18**
